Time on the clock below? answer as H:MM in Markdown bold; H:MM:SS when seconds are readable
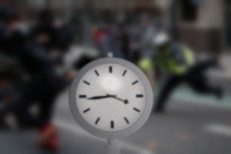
**3:44**
